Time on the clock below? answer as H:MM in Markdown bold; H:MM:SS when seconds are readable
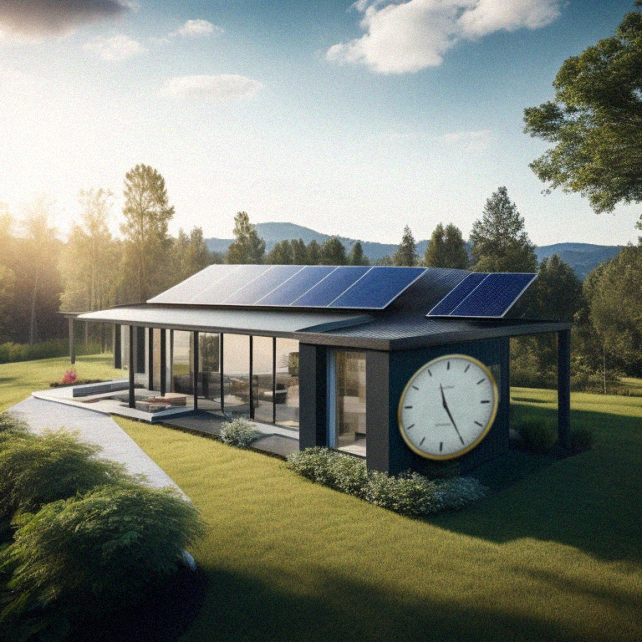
**11:25**
